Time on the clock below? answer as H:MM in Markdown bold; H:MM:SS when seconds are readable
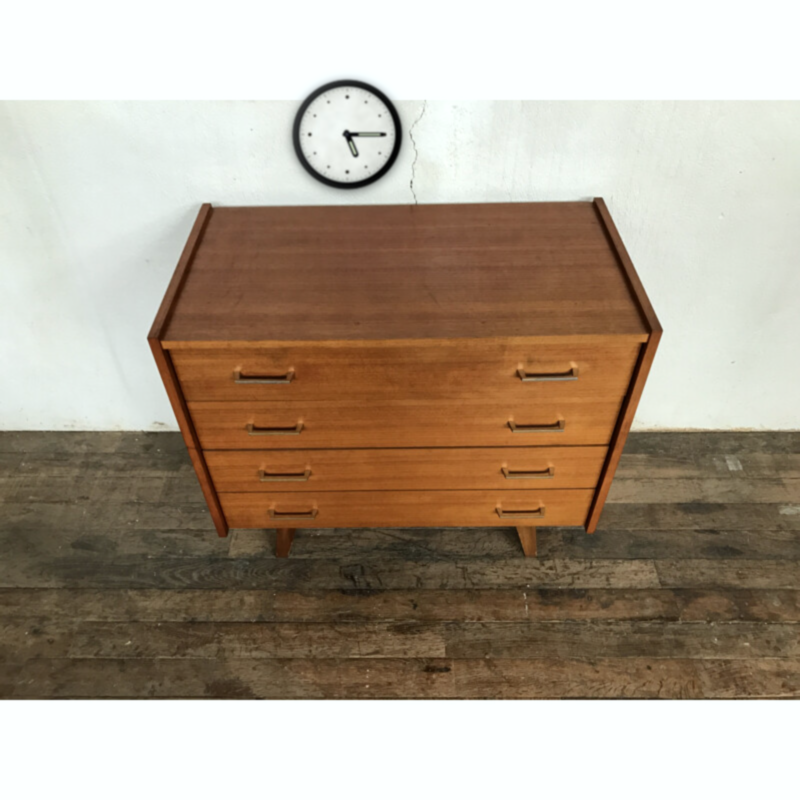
**5:15**
